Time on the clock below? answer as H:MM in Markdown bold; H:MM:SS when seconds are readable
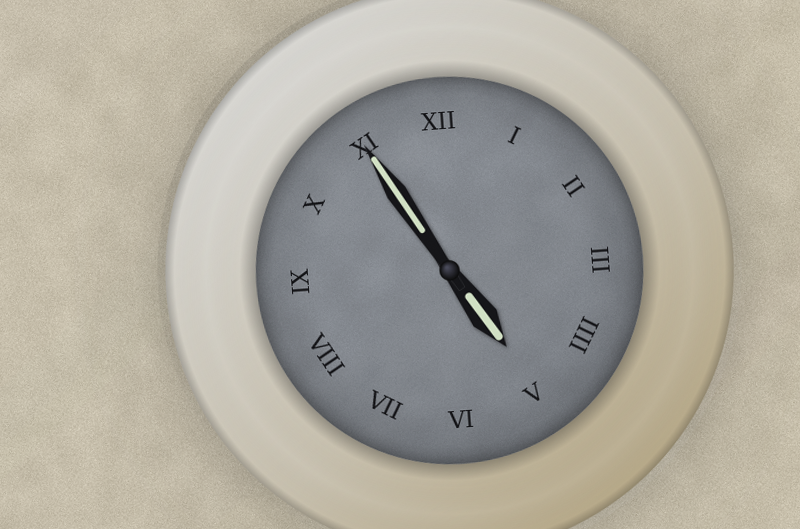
**4:55**
